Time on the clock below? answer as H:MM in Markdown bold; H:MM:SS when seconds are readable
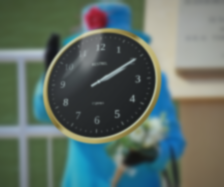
**2:10**
